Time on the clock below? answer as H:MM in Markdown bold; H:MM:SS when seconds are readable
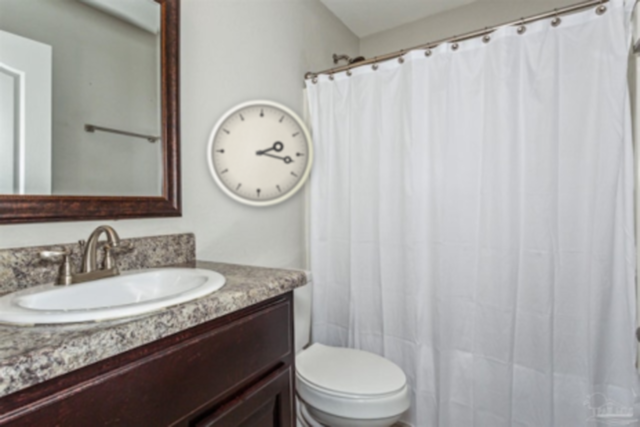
**2:17**
